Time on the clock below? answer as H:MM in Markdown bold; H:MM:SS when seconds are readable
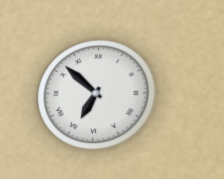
**6:52**
